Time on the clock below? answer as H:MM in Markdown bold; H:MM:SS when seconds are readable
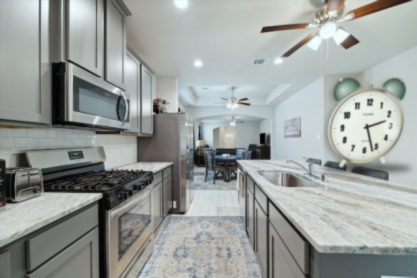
**2:27**
